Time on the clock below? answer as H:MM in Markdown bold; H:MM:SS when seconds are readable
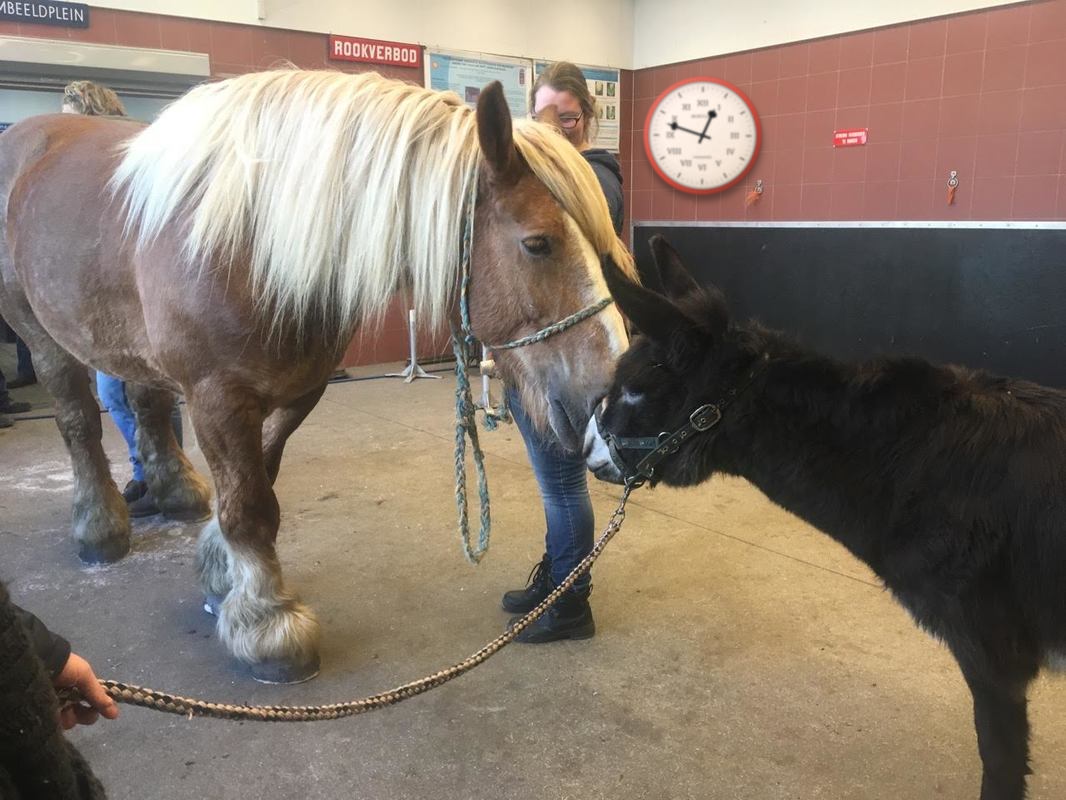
**12:48**
